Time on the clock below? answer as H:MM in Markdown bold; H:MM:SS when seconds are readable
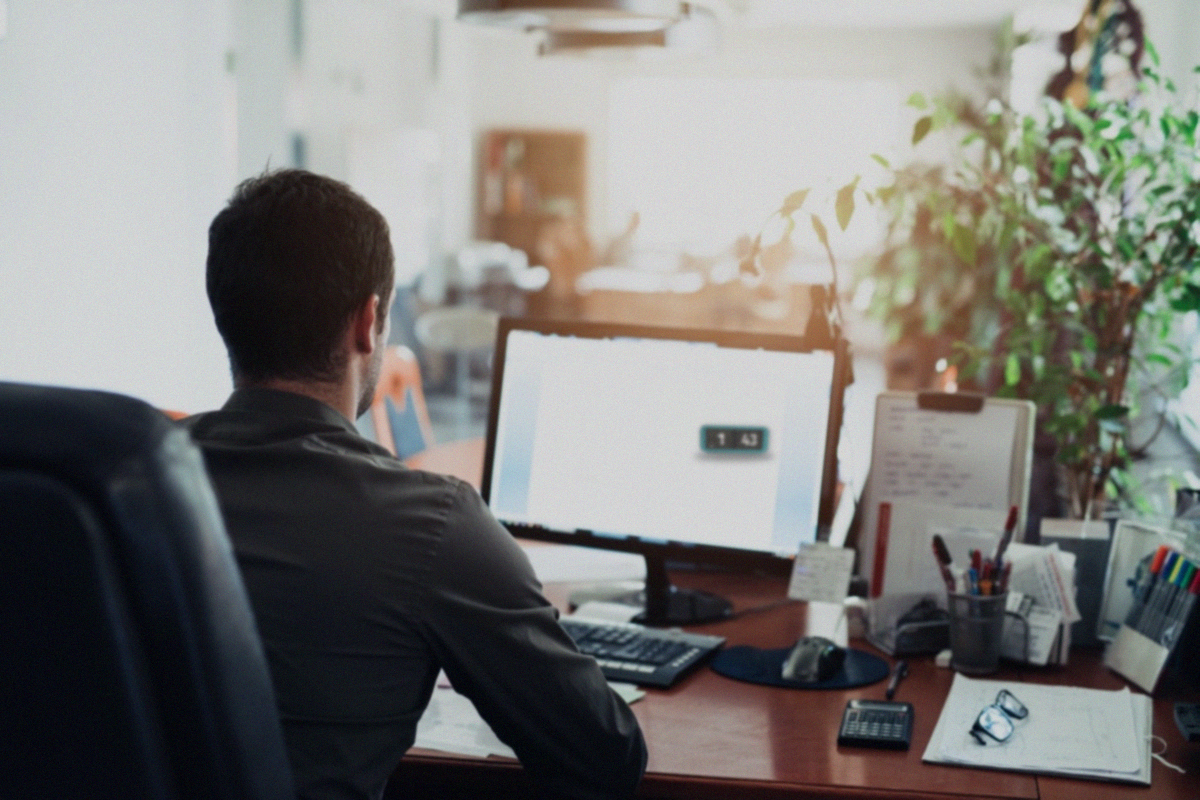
**1:43**
